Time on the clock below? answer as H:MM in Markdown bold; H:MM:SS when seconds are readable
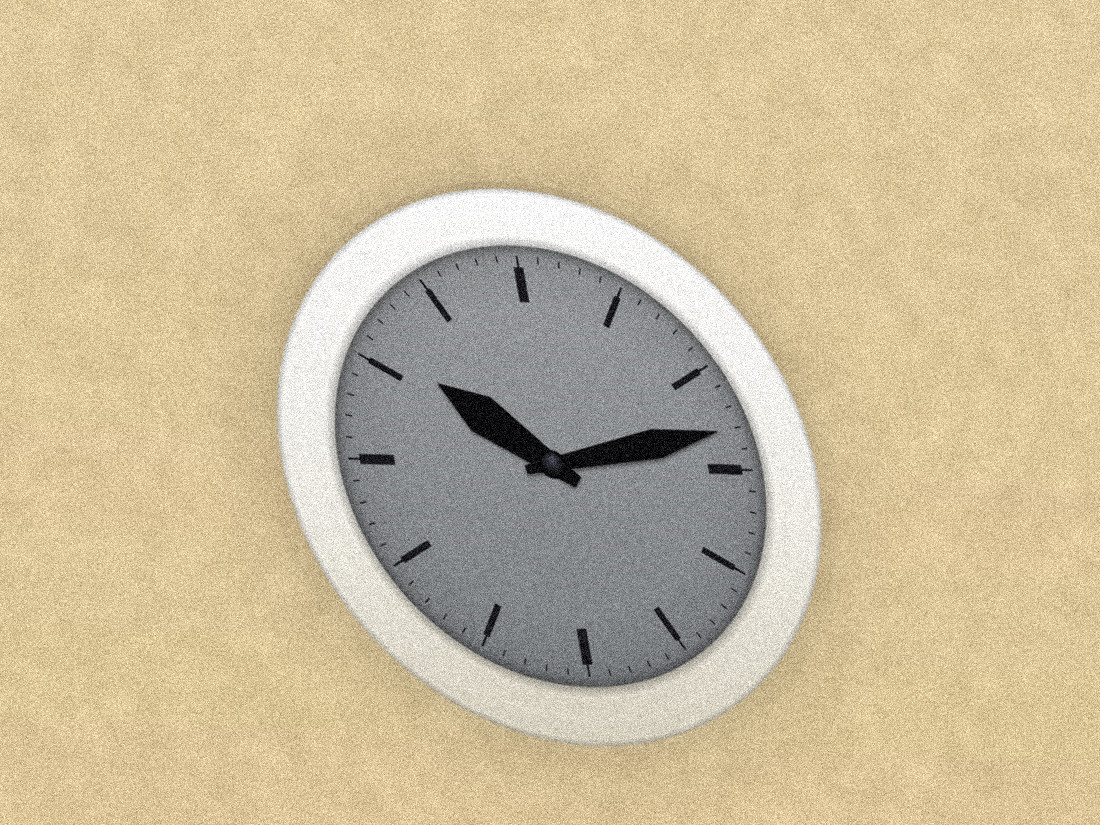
**10:13**
